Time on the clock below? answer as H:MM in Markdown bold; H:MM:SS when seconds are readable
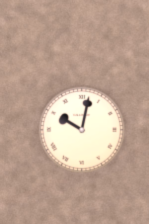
**10:02**
